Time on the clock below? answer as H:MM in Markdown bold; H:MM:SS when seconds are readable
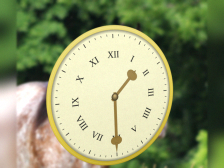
**1:30**
